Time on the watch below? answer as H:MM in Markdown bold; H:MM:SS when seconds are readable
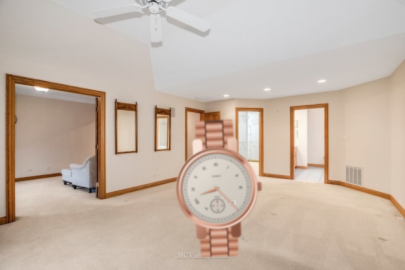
**8:23**
